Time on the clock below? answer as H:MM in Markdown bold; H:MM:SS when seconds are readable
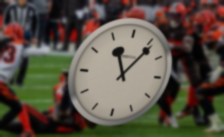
**11:06**
